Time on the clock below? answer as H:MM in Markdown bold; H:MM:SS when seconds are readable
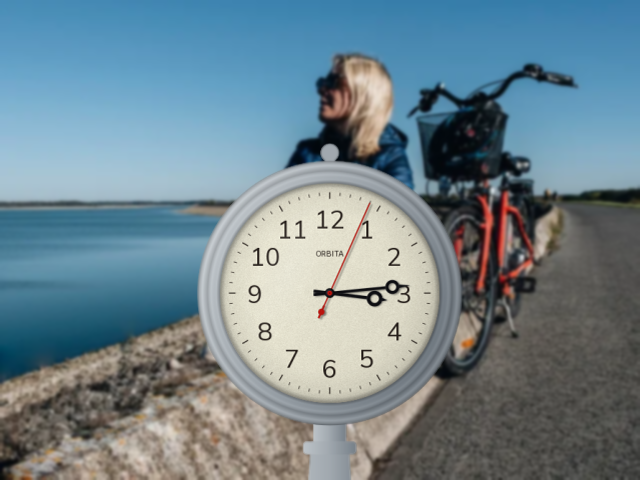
**3:14:04**
